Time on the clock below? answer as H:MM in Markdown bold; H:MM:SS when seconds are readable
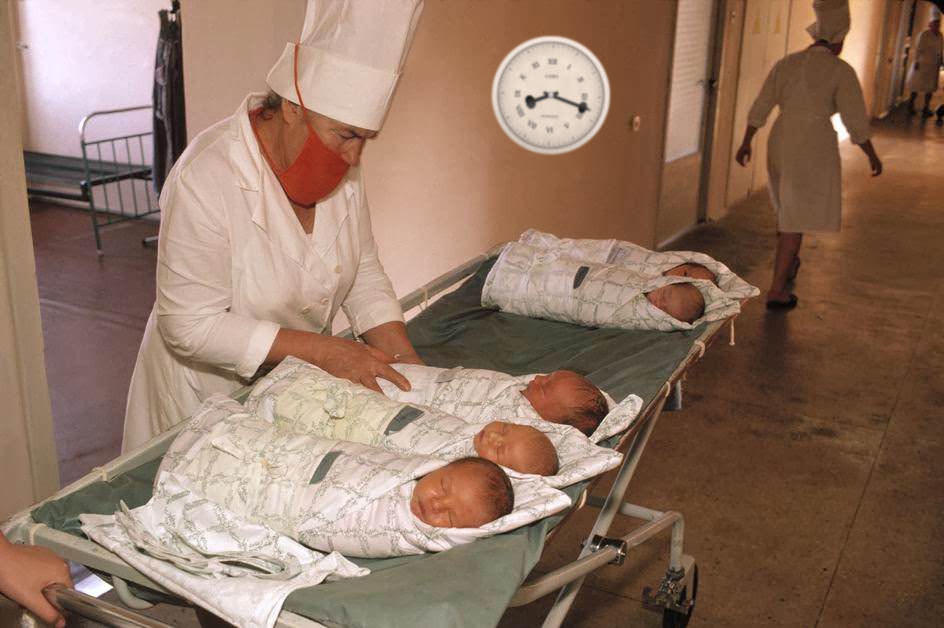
**8:18**
